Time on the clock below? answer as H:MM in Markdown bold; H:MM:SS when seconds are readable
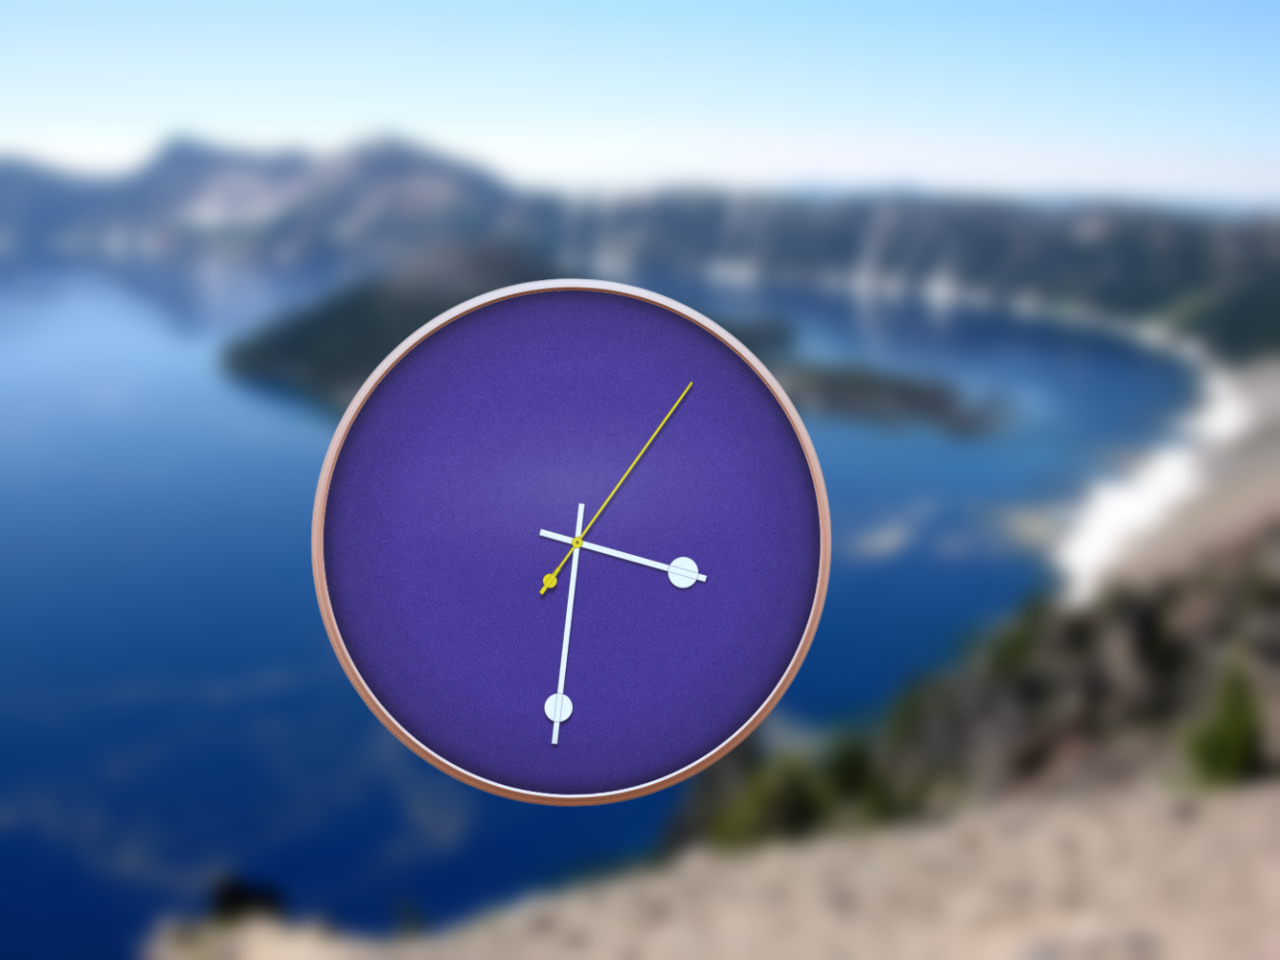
**3:31:06**
